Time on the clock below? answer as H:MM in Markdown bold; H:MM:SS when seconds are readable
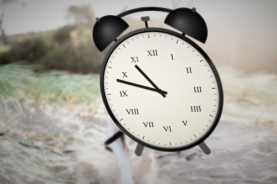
**10:48**
